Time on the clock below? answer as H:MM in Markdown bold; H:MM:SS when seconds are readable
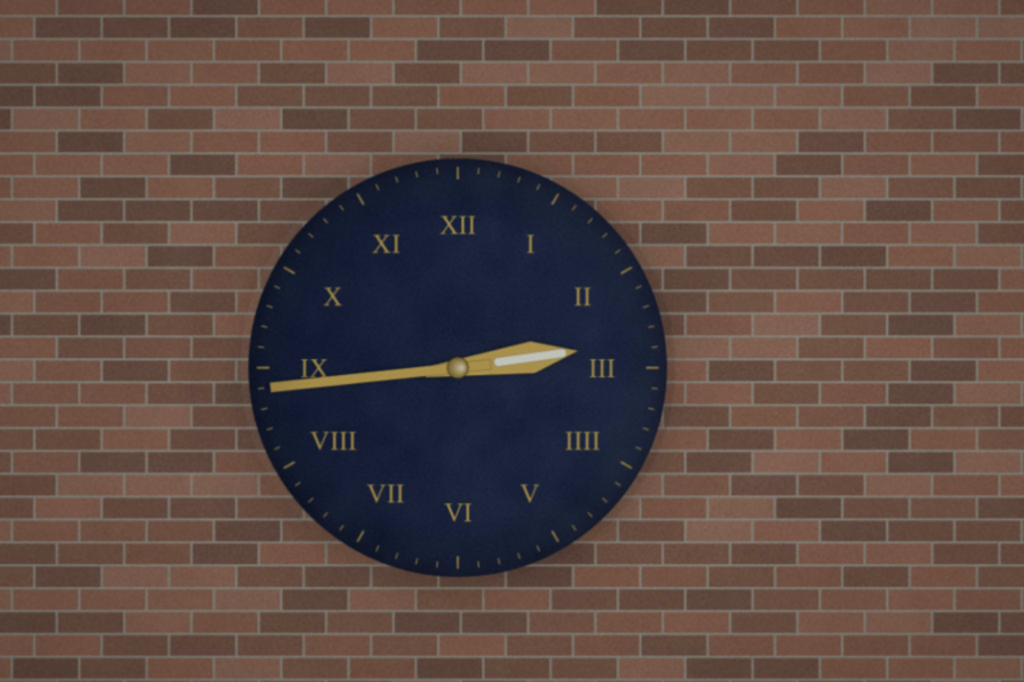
**2:44**
